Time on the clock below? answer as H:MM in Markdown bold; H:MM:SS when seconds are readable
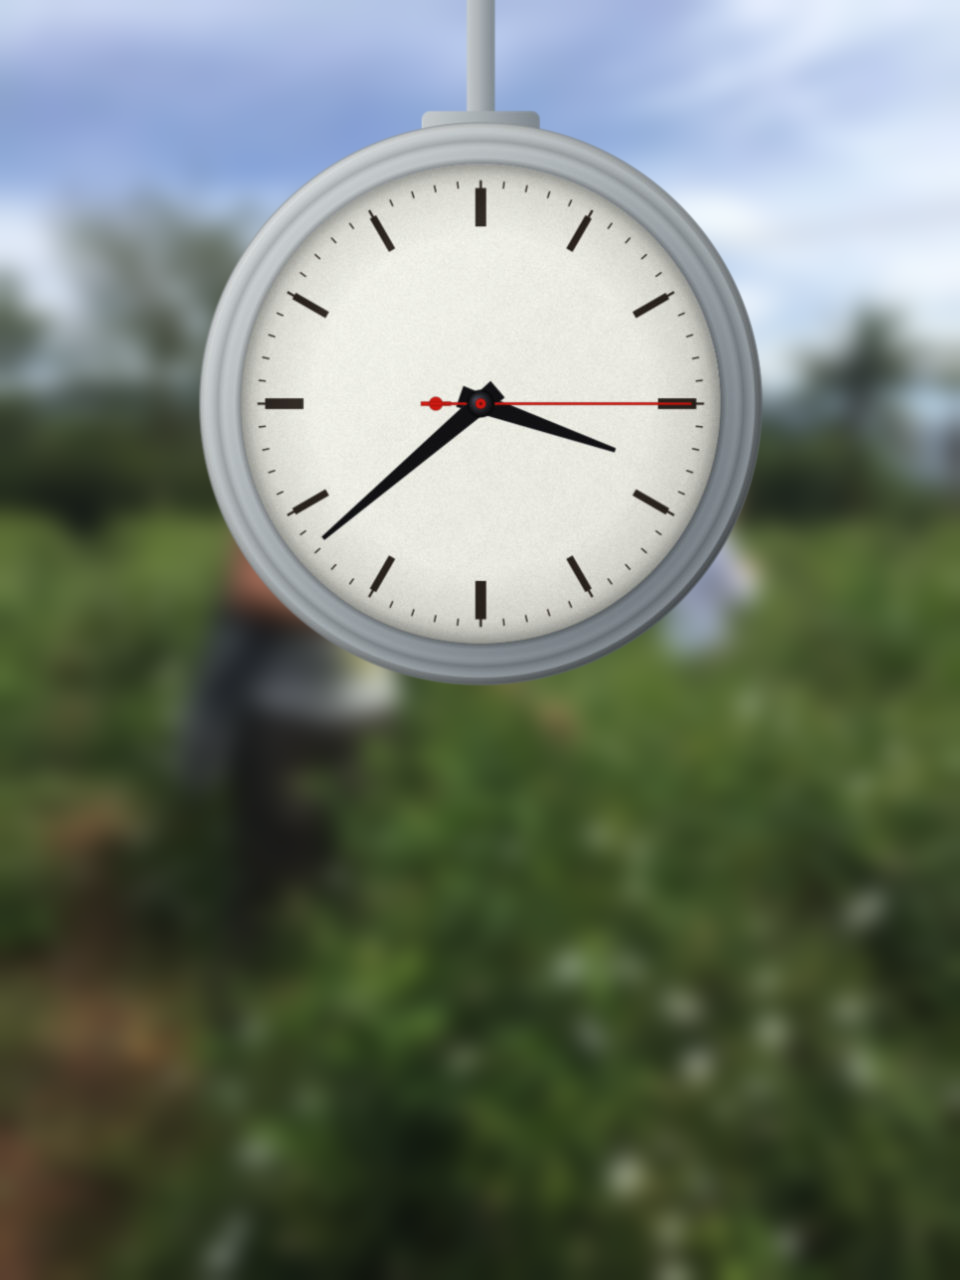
**3:38:15**
